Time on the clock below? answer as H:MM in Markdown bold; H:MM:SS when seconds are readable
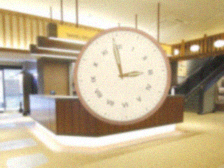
**2:59**
